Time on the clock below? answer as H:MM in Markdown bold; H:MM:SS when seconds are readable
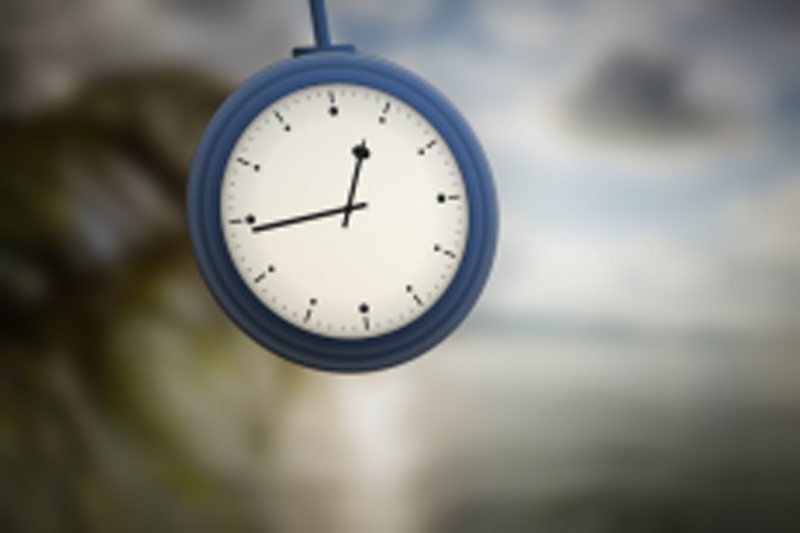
**12:44**
